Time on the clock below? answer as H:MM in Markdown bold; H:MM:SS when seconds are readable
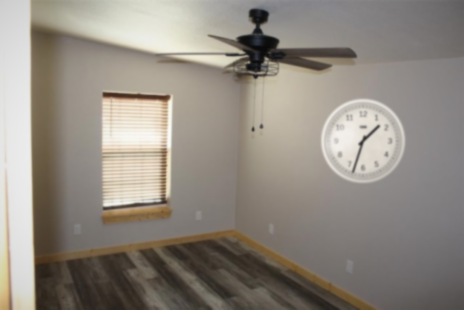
**1:33**
